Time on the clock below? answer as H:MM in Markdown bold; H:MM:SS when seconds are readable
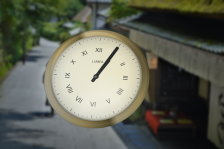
**1:05**
